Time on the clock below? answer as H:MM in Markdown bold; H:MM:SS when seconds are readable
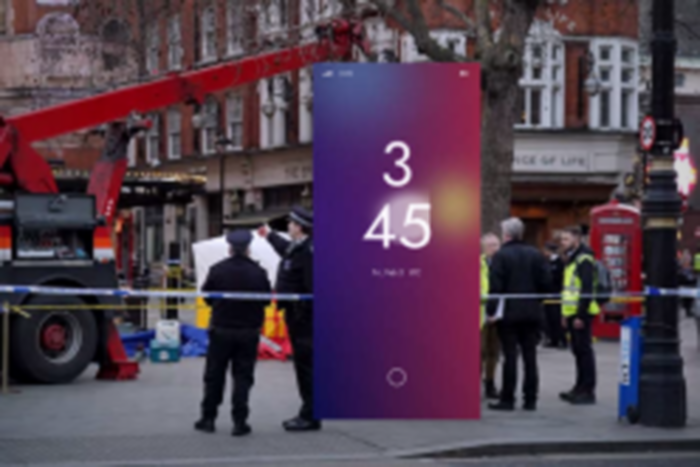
**3:45**
